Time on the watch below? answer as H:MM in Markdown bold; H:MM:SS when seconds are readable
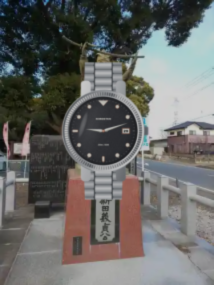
**9:12**
